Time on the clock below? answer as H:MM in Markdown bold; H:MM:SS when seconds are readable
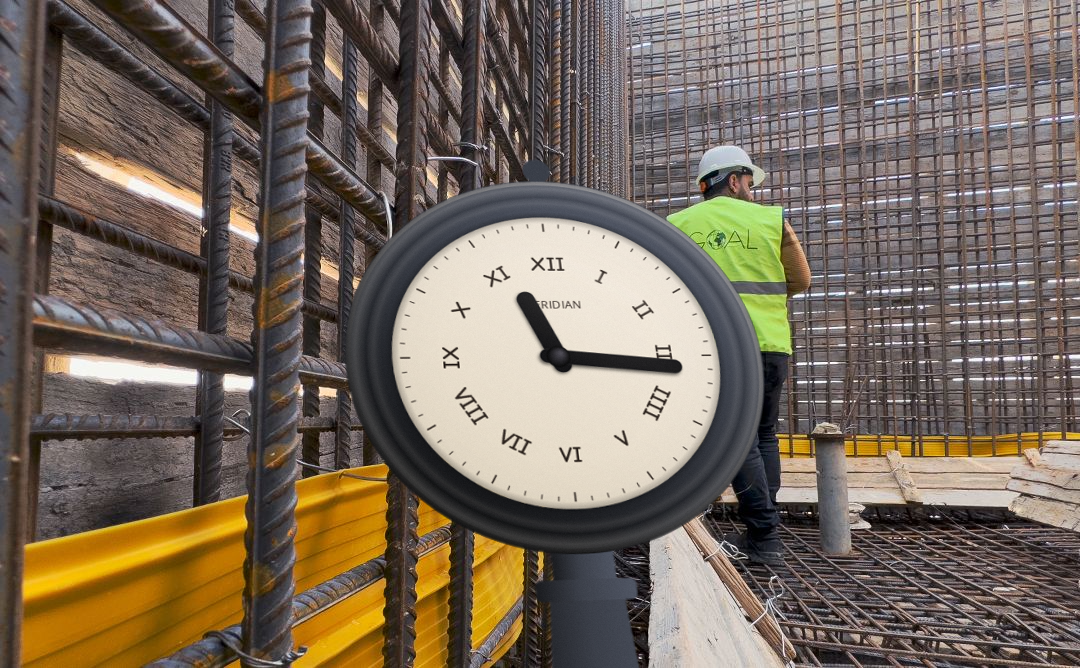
**11:16**
